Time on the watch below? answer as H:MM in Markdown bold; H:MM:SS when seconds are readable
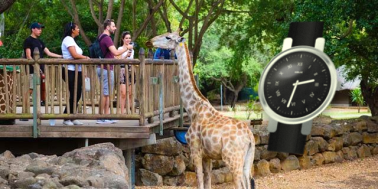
**2:32**
